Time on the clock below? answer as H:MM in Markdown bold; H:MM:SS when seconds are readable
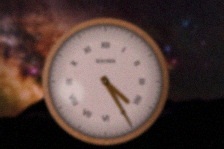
**4:25**
